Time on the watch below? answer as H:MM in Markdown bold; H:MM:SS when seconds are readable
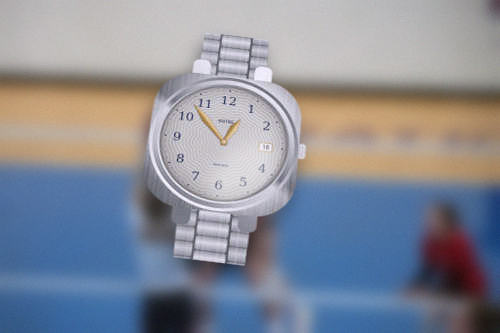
**12:53**
